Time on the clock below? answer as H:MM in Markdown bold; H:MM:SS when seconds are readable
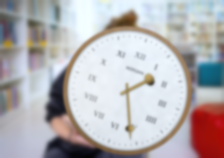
**1:26**
